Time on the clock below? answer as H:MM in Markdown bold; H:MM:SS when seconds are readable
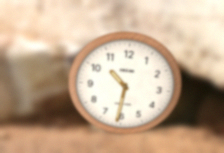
**10:31**
